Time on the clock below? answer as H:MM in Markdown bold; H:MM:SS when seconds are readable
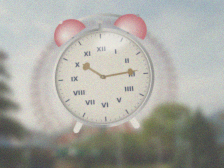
**10:14**
